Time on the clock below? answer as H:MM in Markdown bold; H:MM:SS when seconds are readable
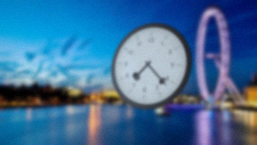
**7:22**
